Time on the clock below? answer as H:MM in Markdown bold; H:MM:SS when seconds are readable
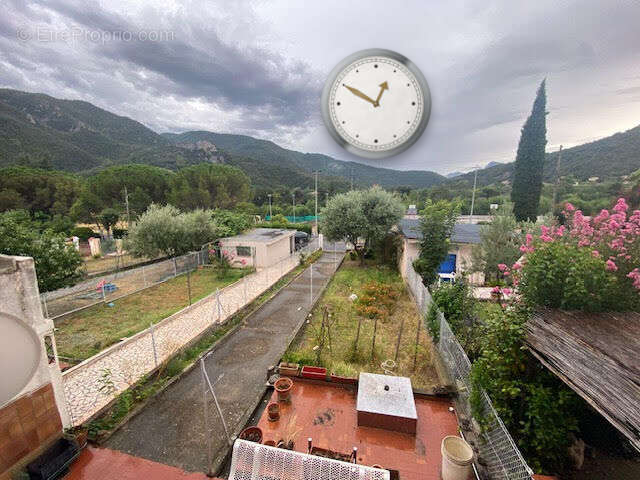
**12:50**
